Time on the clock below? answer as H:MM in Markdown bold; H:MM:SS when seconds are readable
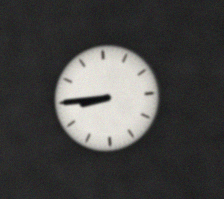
**8:45**
